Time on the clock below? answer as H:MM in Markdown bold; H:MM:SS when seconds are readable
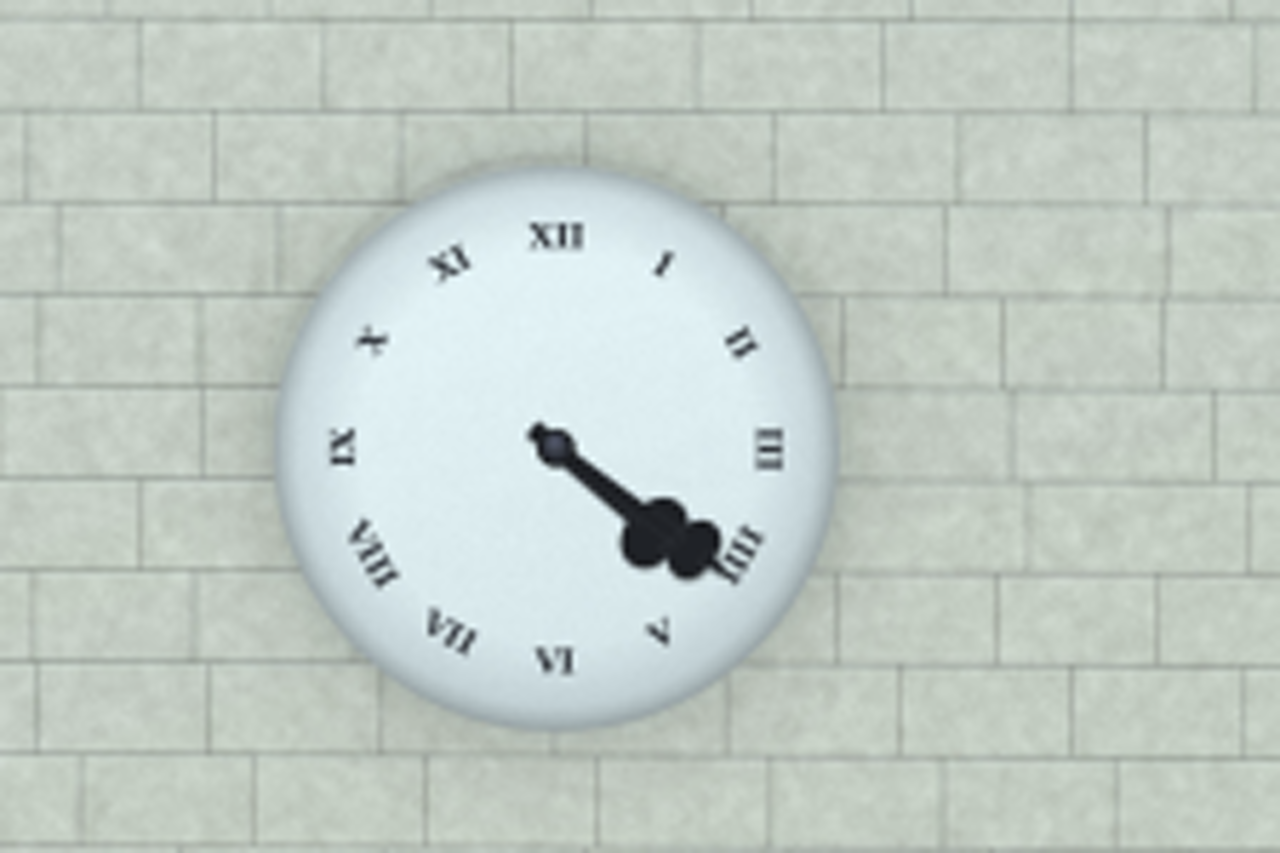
**4:21**
